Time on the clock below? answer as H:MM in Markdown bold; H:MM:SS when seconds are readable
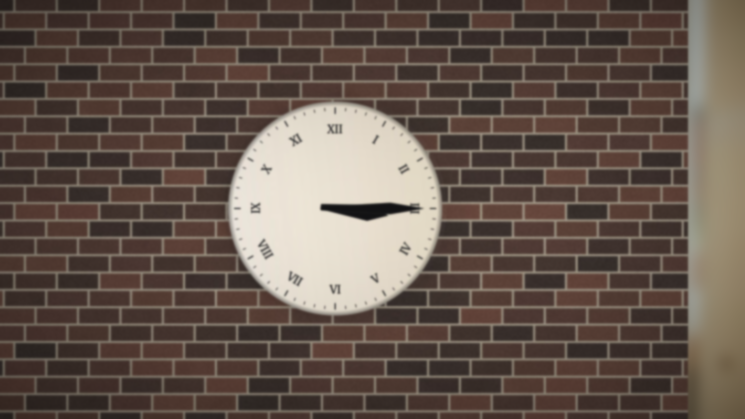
**3:15**
